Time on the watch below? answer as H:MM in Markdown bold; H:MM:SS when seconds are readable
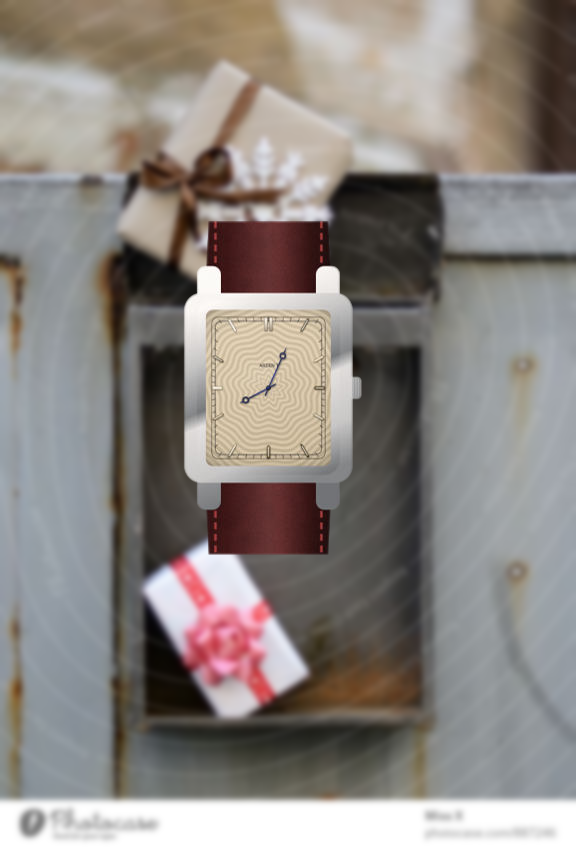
**8:04**
